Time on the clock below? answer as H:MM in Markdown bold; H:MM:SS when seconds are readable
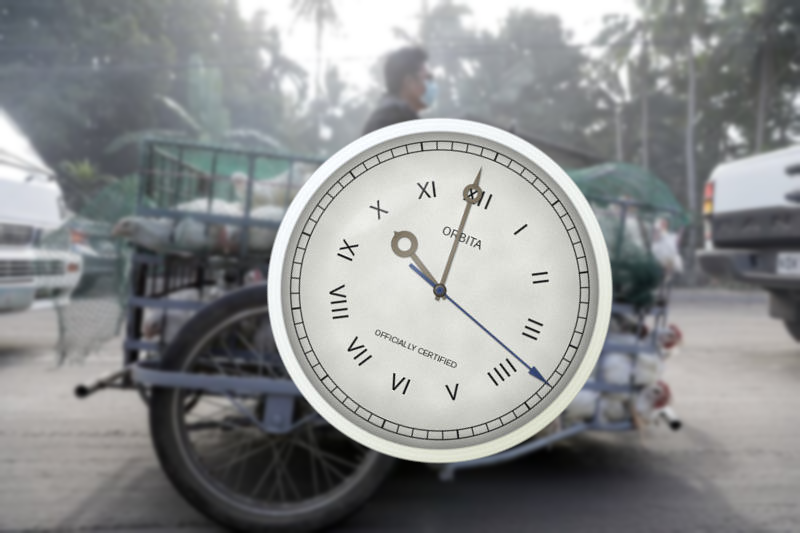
**9:59:18**
